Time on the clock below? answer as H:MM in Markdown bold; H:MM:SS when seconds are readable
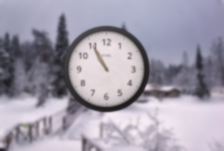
**10:55**
